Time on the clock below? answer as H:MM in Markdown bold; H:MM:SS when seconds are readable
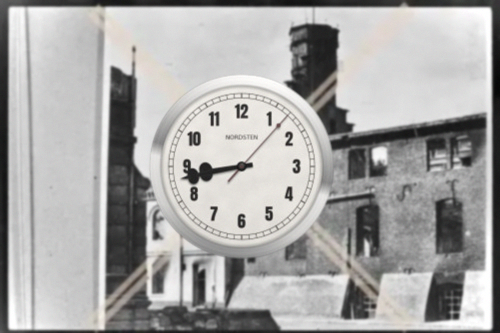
**8:43:07**
